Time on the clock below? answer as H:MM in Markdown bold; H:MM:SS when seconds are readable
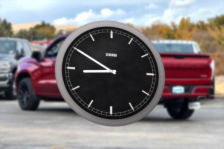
**8:50**
